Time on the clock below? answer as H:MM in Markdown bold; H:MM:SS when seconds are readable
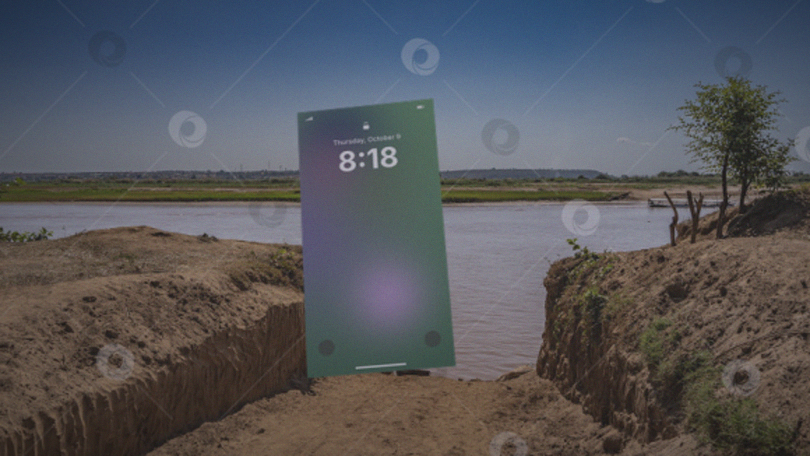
**8:18**
